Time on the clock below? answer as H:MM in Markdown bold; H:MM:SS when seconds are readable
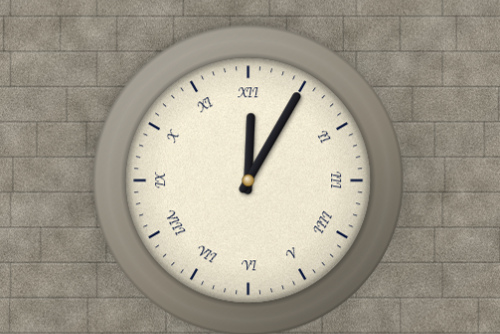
**12:05**
